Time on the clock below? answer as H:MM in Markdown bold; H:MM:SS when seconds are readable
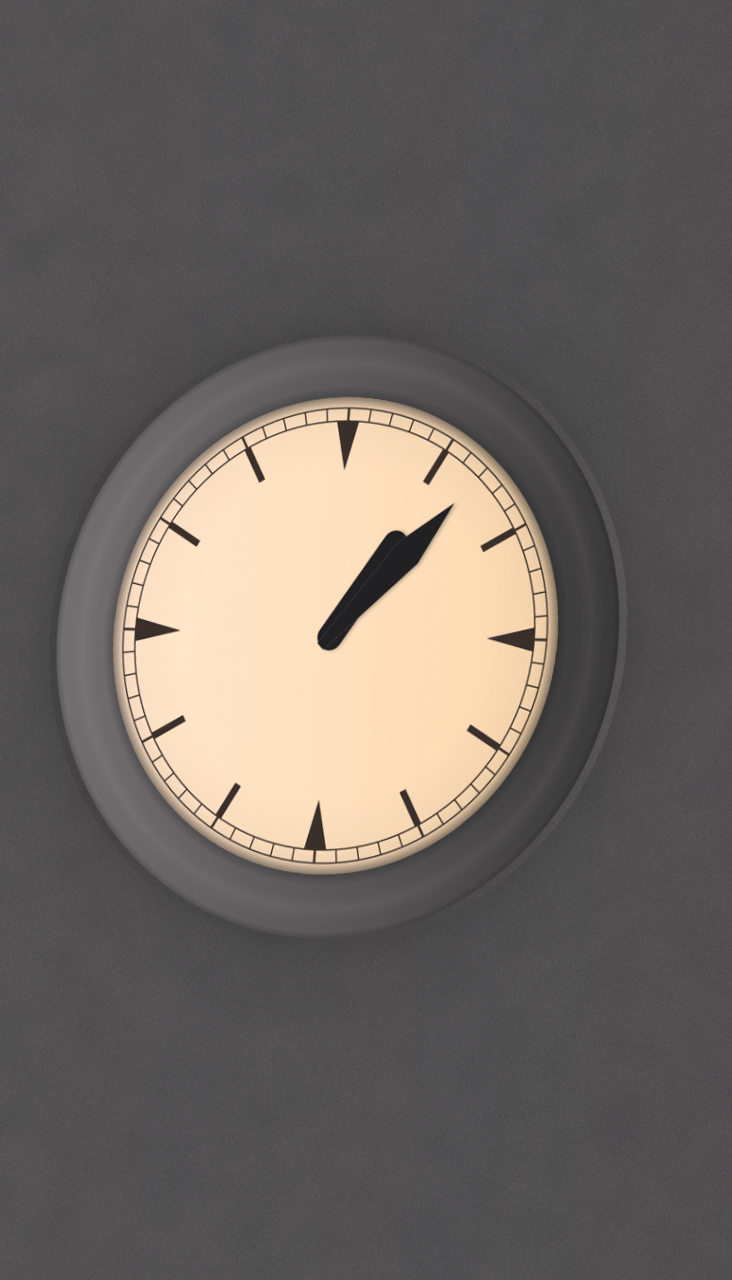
**1:07**
